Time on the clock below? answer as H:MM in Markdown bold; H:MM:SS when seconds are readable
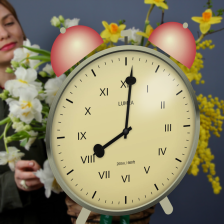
**8:01**
